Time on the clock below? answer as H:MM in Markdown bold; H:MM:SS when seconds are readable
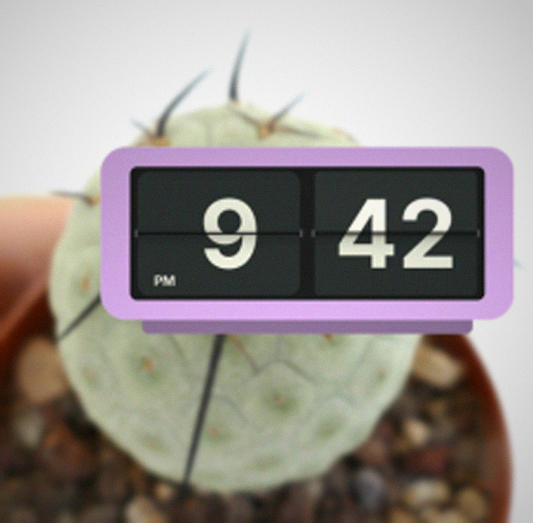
**9:42**
